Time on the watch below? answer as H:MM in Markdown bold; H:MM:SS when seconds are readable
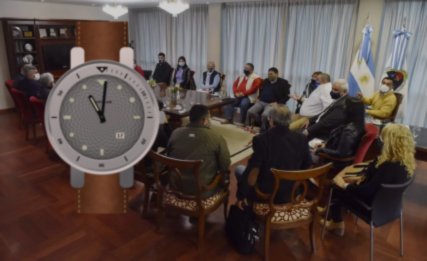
**11:01**
